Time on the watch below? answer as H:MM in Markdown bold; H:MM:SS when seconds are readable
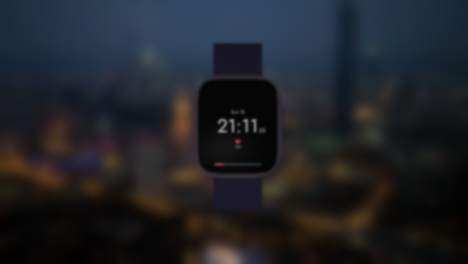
**21:11**
